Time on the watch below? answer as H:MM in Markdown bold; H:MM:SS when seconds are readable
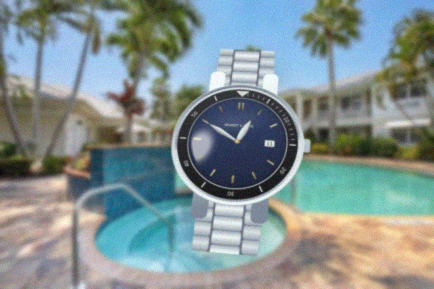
**12:50**
